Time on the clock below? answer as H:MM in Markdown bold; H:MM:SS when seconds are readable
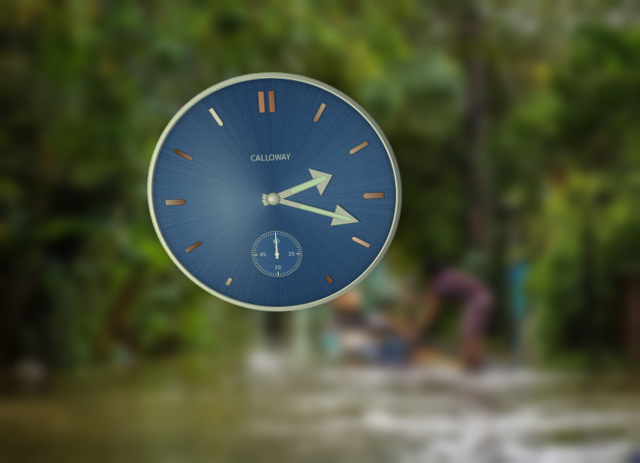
**2:18**
